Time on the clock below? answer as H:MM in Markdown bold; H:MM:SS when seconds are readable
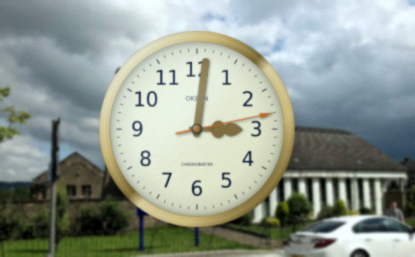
**3:01:13**
